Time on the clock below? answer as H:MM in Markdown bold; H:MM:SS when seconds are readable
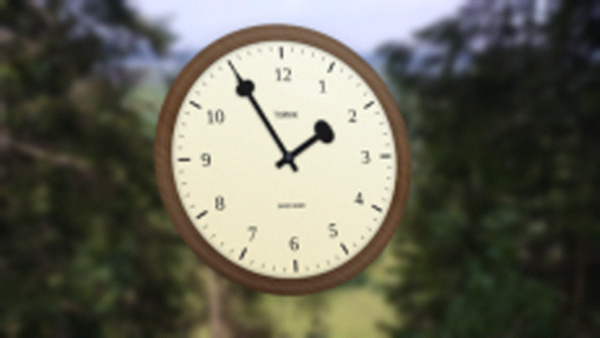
**1:55**
